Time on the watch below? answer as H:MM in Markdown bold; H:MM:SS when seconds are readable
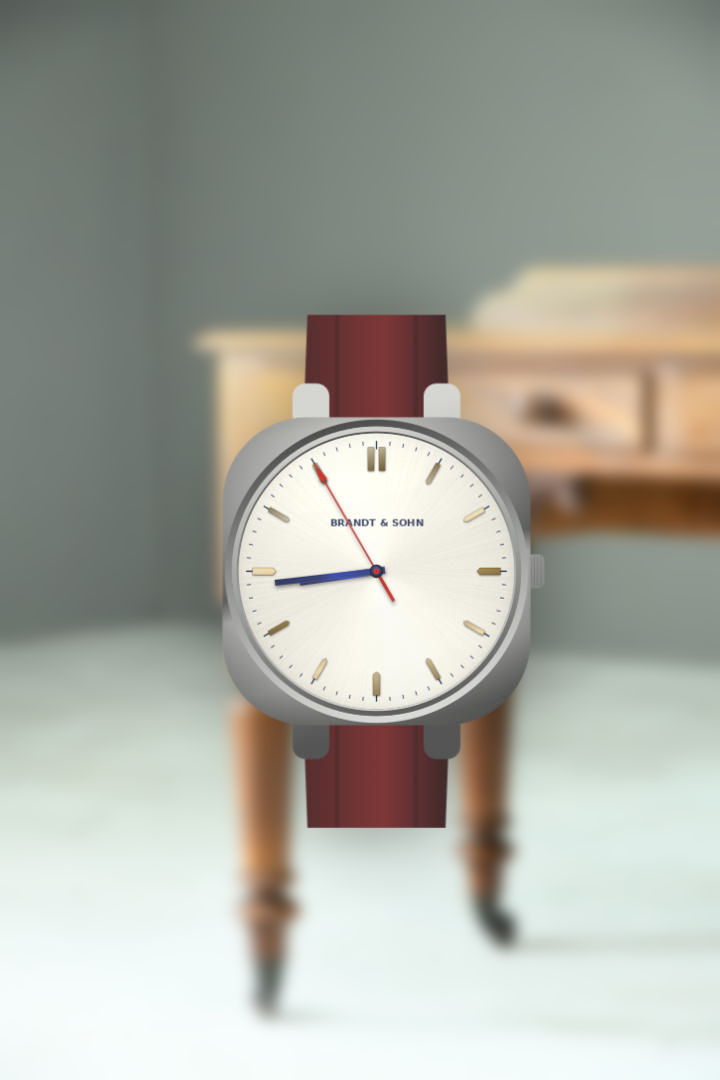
**8:43:55**
